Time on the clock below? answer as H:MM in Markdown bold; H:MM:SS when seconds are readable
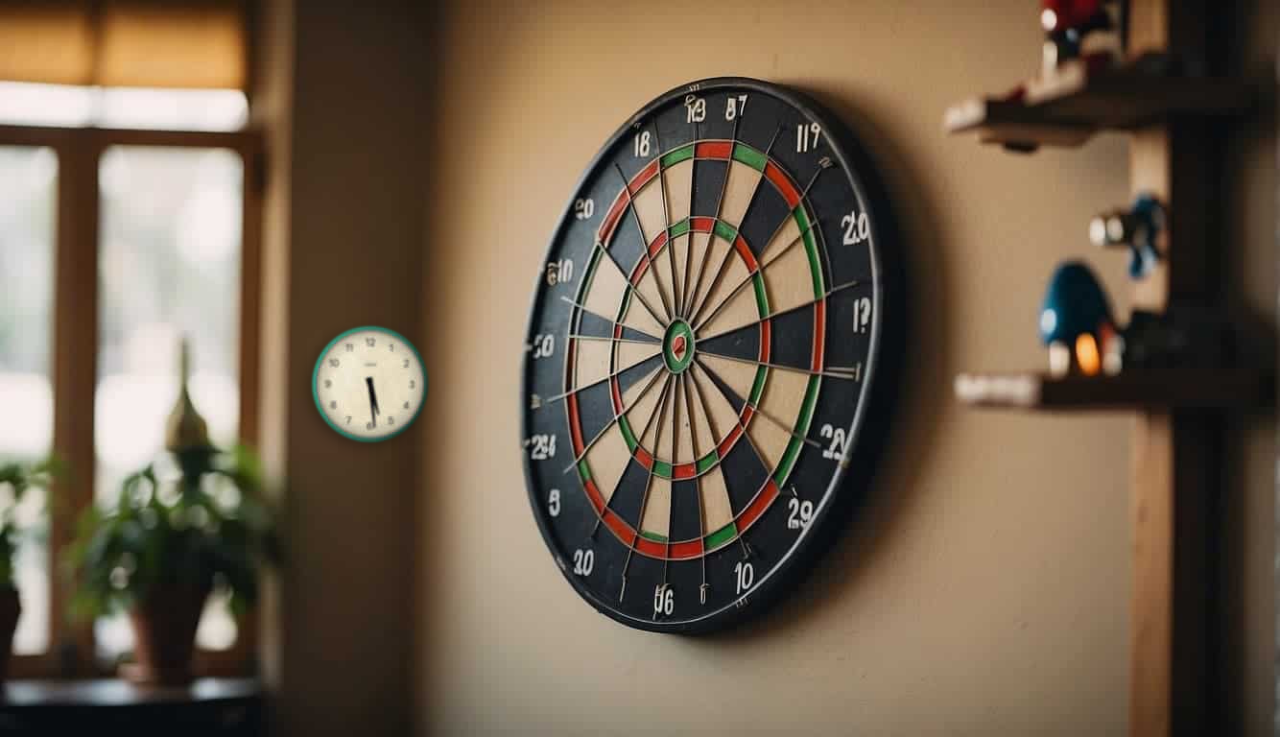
**5:29**
